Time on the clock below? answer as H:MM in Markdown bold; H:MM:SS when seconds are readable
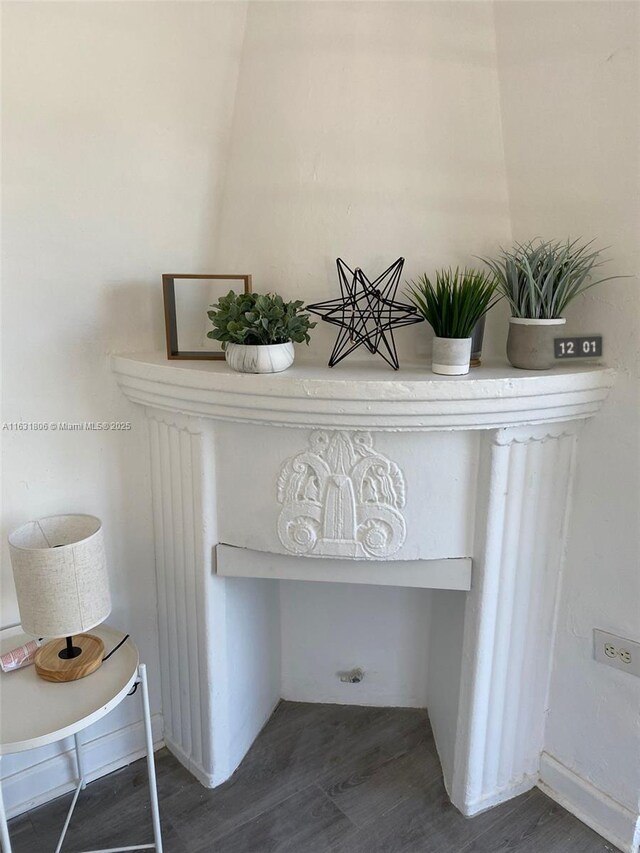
**12:01**
